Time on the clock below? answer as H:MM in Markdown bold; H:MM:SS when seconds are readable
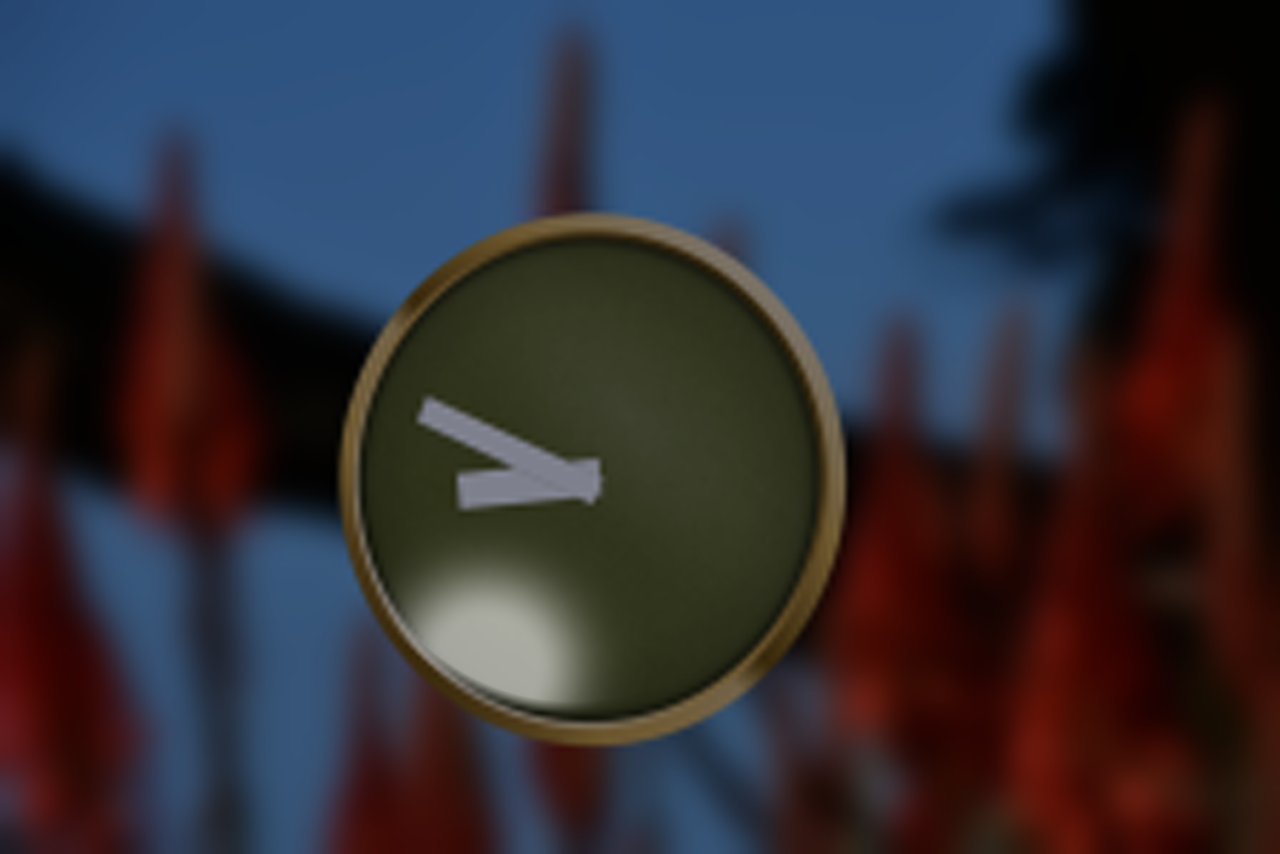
**8:49**
